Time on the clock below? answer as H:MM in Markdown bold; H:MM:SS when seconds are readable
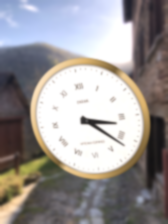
**3:22**
